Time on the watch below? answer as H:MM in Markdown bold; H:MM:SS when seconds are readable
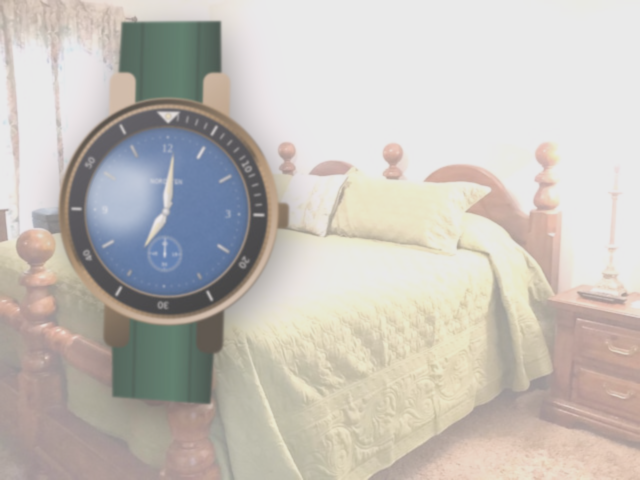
**7:01**
